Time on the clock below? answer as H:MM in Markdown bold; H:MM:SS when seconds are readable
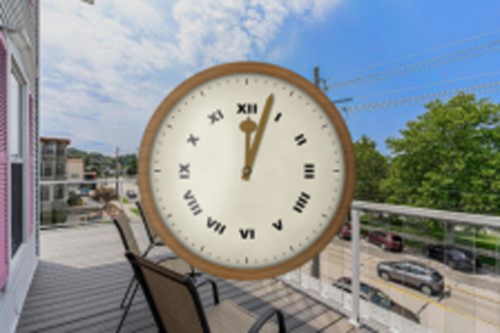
**12:03**
